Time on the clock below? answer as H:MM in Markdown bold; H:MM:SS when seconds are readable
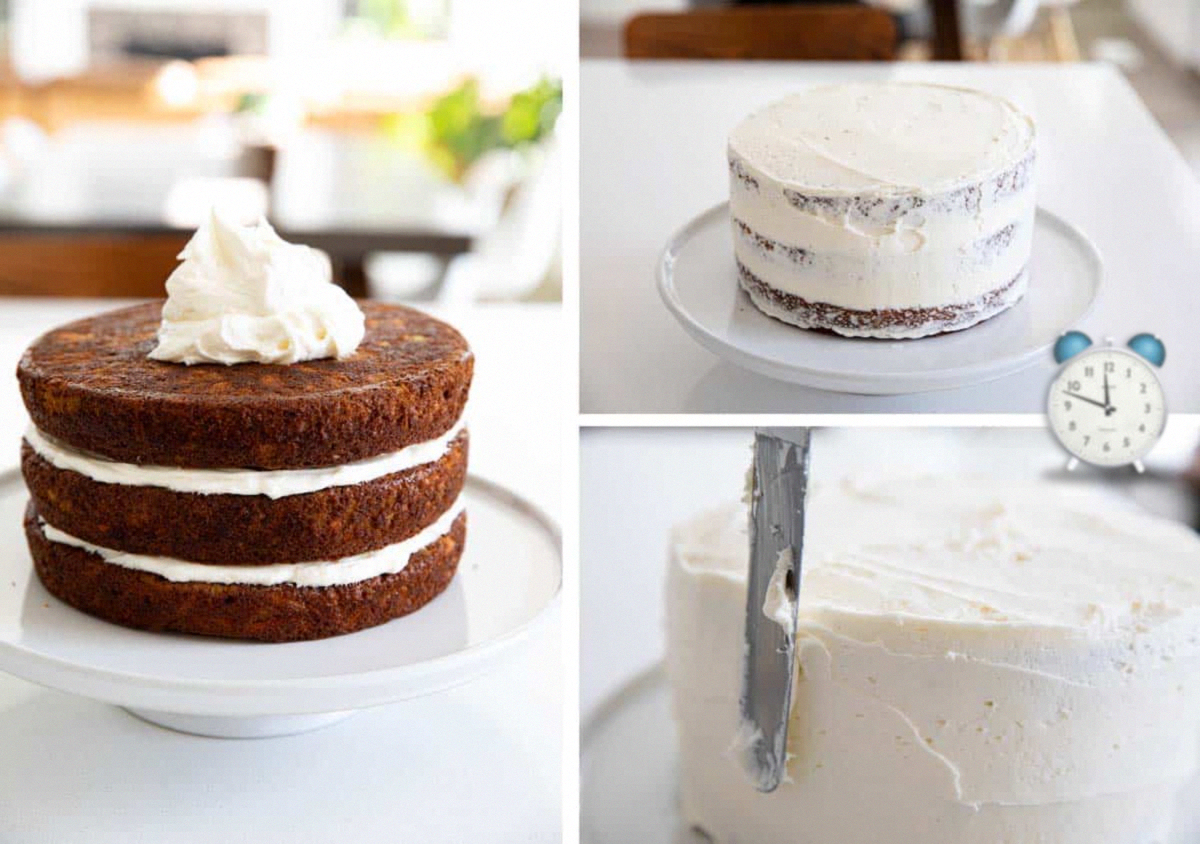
**11:48**
